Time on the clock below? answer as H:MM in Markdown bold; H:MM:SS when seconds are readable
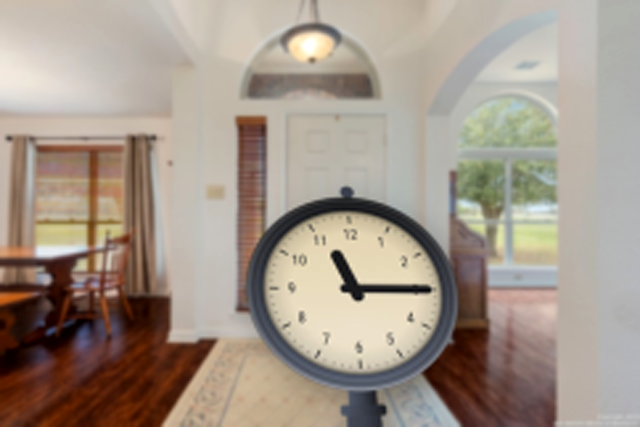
**11:15**
